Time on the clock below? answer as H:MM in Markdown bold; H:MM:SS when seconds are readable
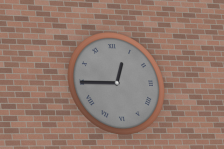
**12:45**
